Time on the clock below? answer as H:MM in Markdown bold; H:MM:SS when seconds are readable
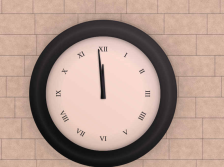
**11:59**
